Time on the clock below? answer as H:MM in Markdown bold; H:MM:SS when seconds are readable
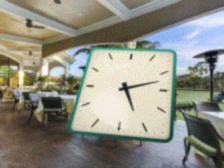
**5:12**
